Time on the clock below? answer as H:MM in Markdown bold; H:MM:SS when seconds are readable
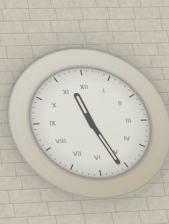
**11:26**
